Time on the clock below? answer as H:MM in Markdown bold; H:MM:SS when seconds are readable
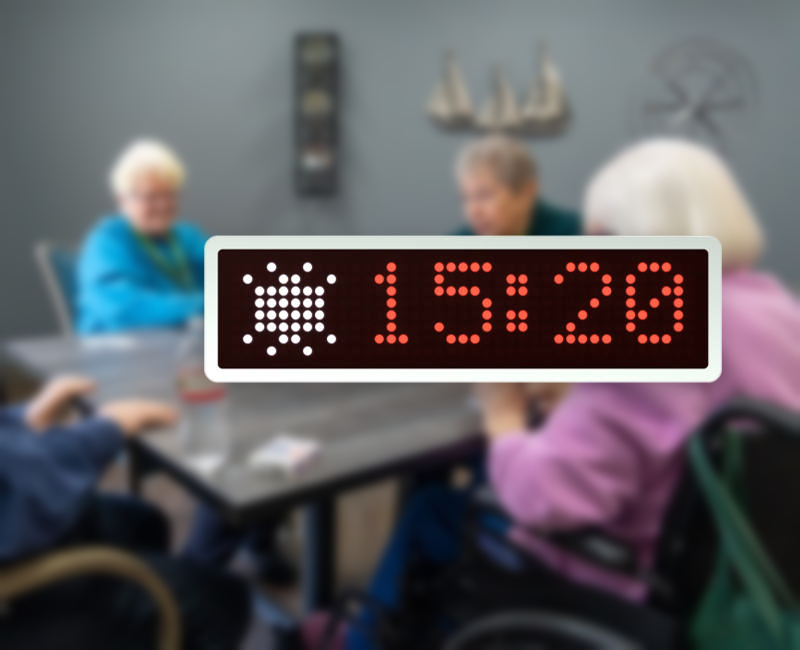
**15:20**
